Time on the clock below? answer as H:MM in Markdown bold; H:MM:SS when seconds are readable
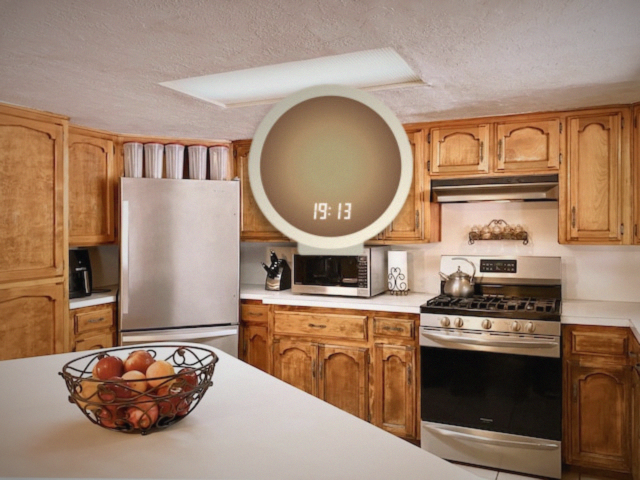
**19:13**
